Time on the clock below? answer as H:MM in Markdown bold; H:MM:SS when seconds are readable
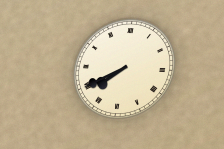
**7:40**
